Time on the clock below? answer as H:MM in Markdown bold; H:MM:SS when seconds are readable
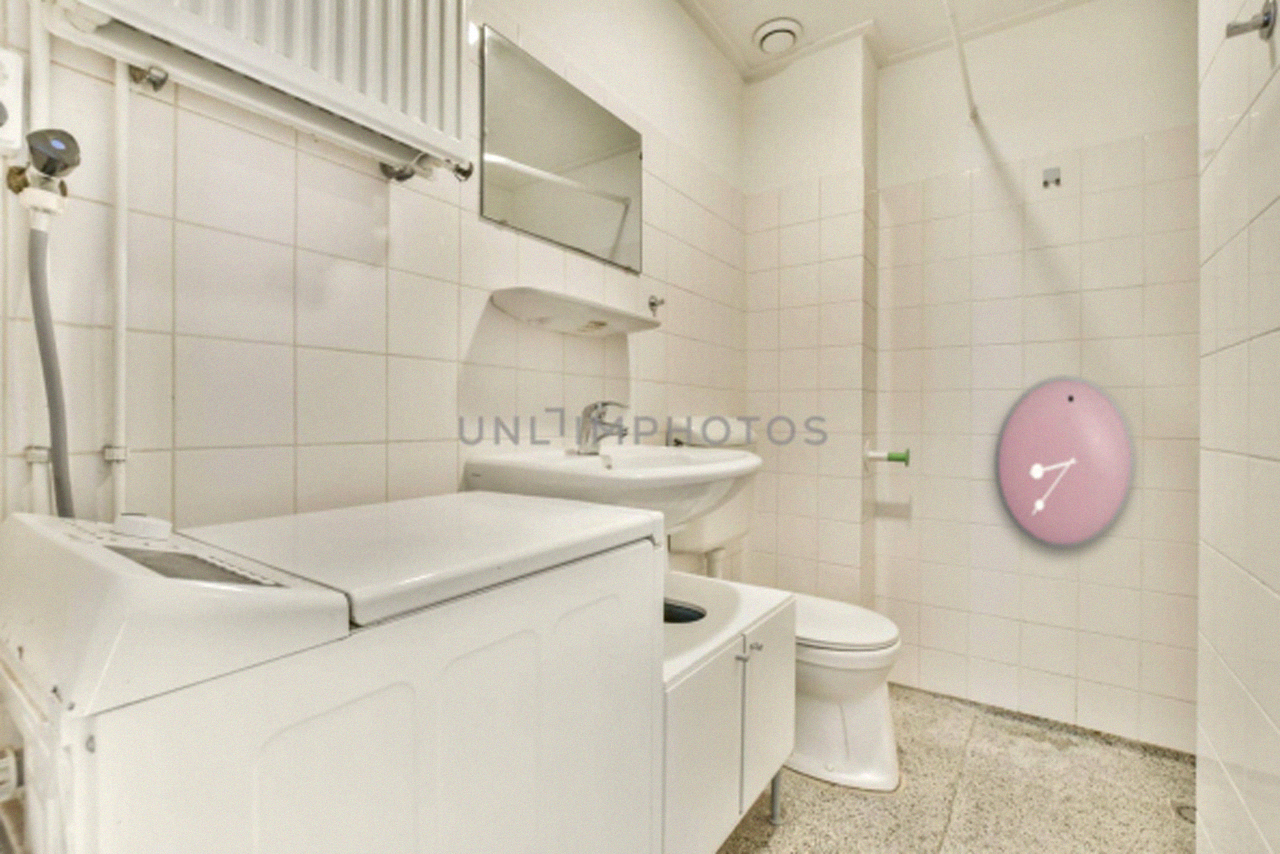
**8:37**
